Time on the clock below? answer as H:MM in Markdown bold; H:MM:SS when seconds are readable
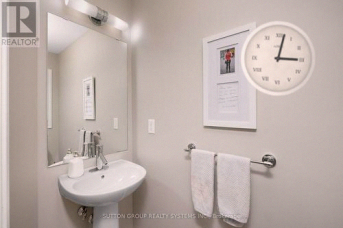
**3:02**
